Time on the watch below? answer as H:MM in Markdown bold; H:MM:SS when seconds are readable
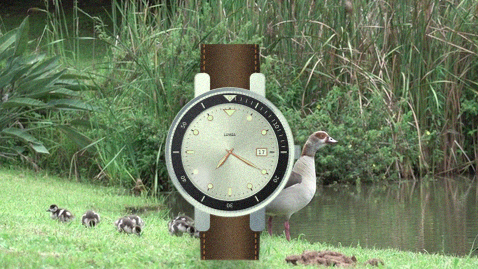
**7:20**
